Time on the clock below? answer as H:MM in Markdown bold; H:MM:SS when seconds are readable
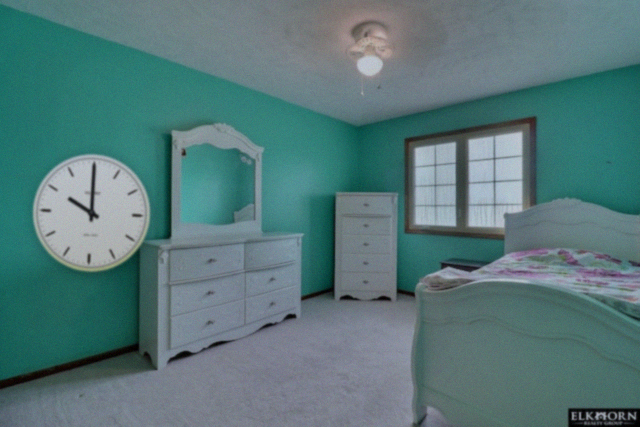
**10:00**
